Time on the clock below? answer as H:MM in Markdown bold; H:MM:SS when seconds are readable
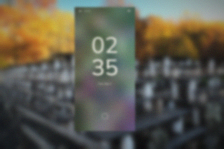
**2:35**
